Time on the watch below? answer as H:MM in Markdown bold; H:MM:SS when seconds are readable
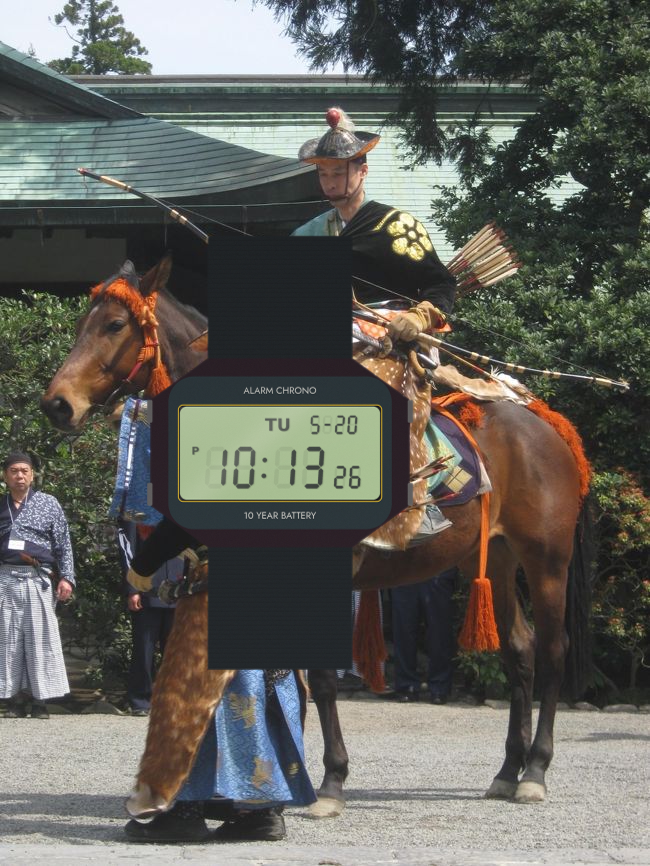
**10:13:26**
